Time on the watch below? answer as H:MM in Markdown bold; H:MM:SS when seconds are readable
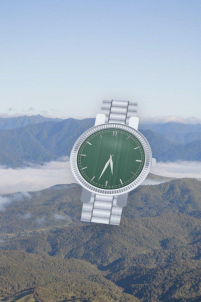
**5:33**
